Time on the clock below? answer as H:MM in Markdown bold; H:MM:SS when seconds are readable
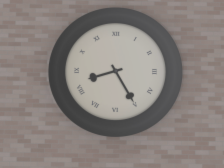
**8:25**
